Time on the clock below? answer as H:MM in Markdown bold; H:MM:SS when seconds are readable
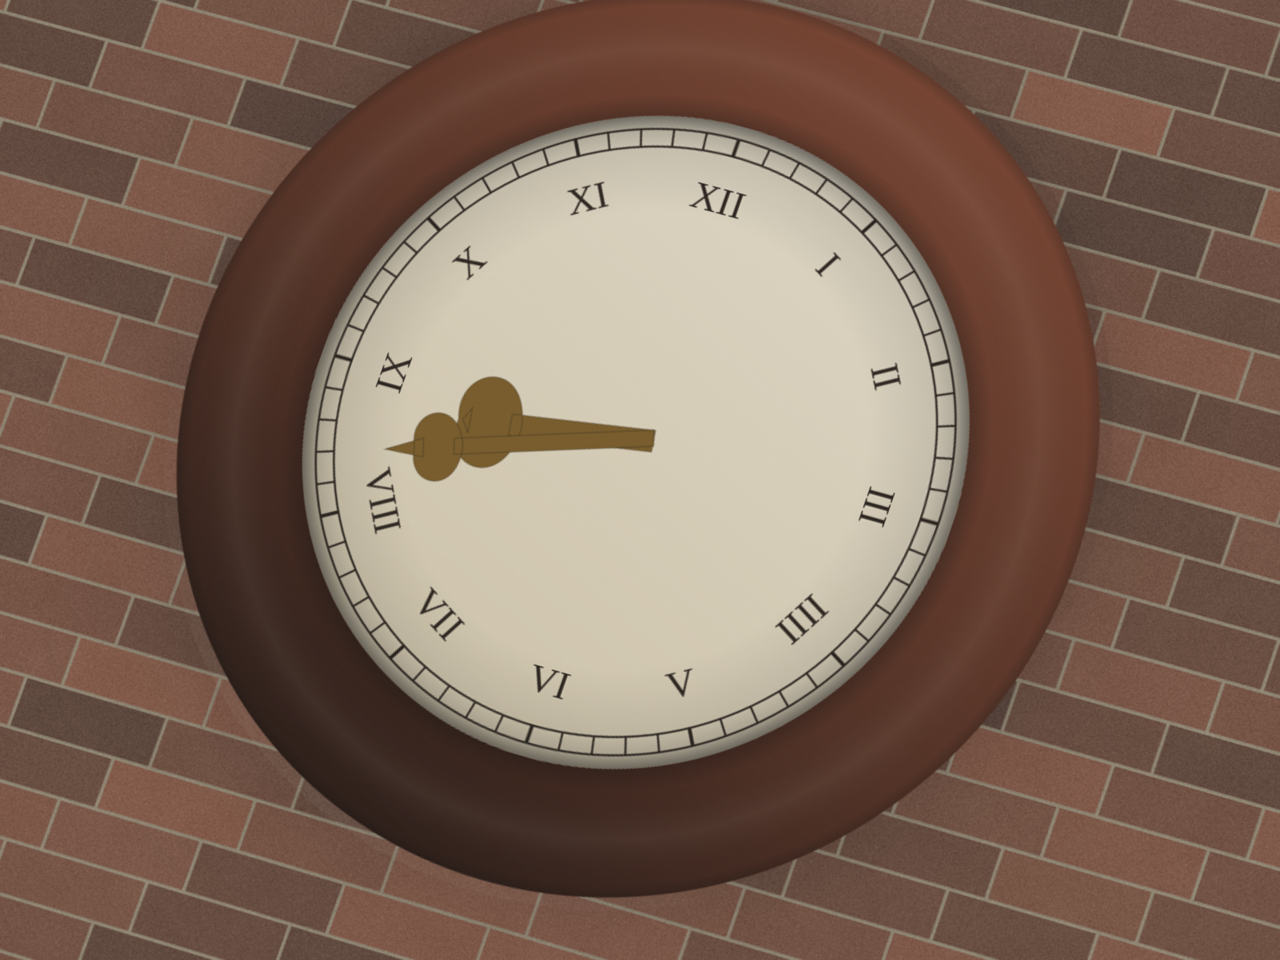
**8:42**
